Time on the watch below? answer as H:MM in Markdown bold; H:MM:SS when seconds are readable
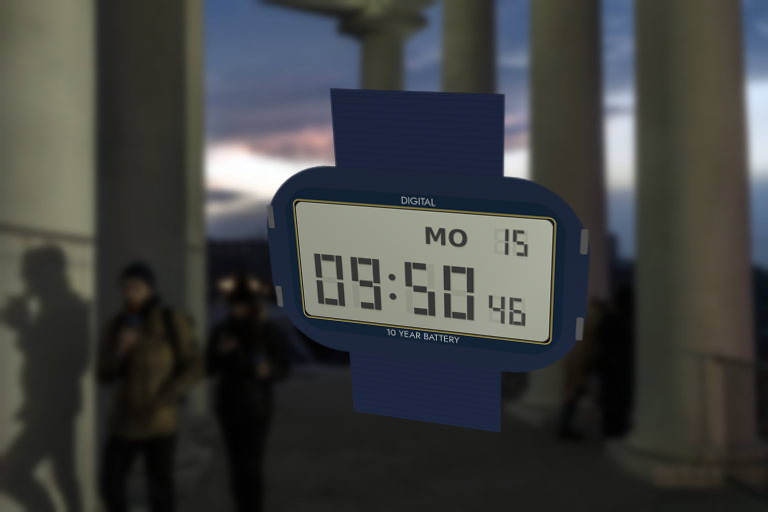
**9:50:46**
